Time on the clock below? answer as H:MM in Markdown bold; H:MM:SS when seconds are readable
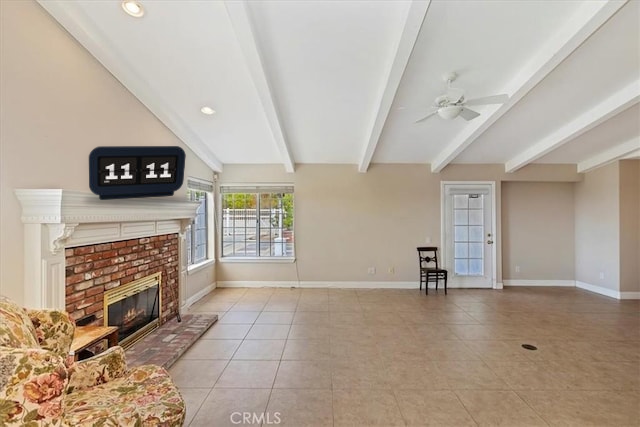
**11:11**
